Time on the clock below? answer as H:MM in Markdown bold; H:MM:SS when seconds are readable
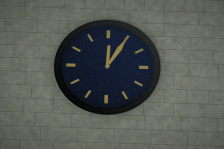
**12:05**
